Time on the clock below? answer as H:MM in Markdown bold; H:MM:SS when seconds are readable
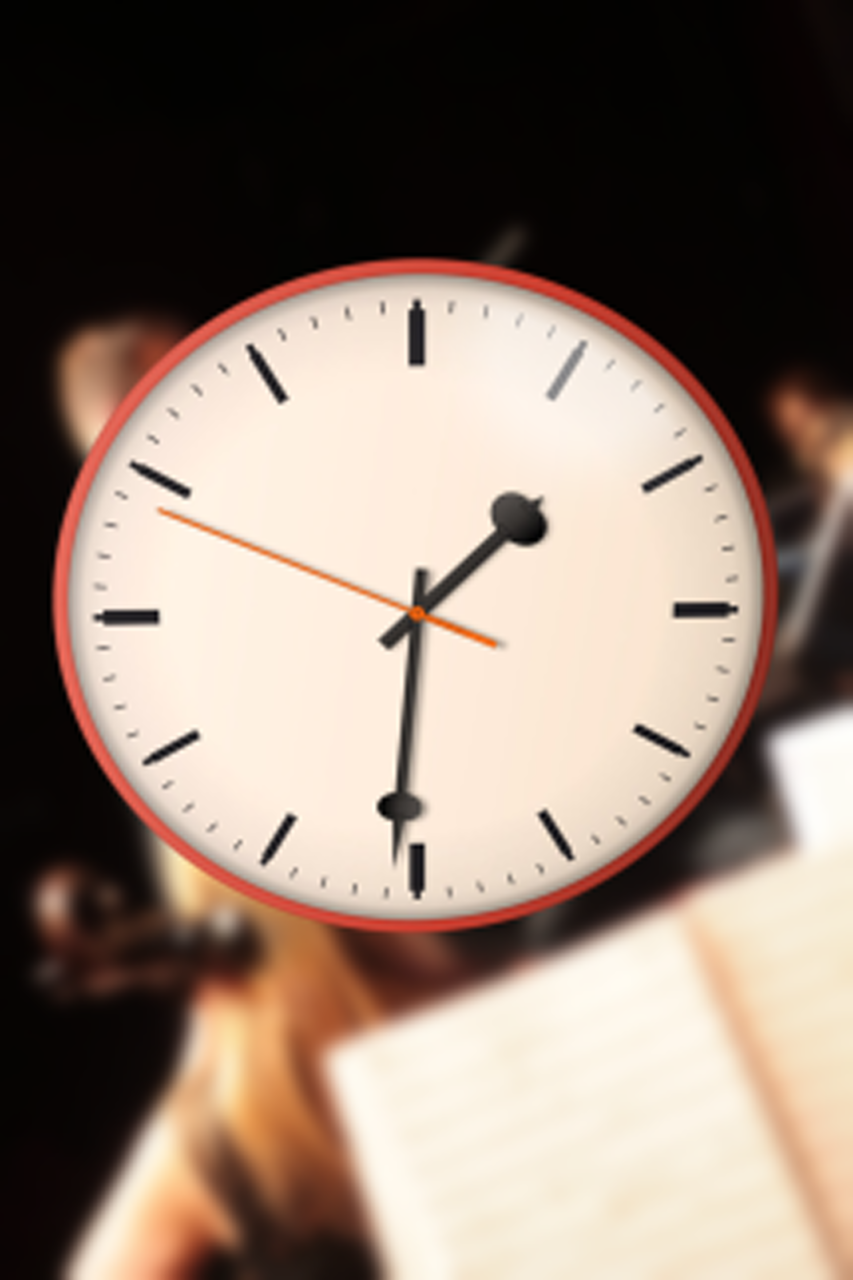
**1:30:49**
